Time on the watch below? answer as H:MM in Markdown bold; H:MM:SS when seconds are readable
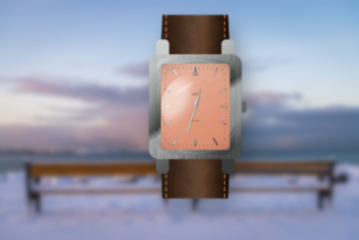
**12:33**
